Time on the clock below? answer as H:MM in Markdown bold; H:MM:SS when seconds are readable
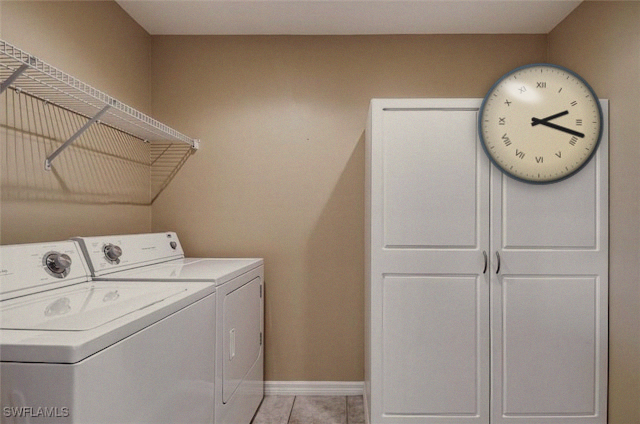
**2:18**
